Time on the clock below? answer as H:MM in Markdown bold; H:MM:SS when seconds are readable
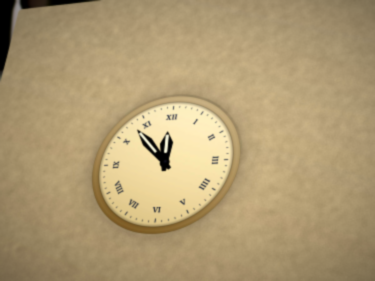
**11:53**
